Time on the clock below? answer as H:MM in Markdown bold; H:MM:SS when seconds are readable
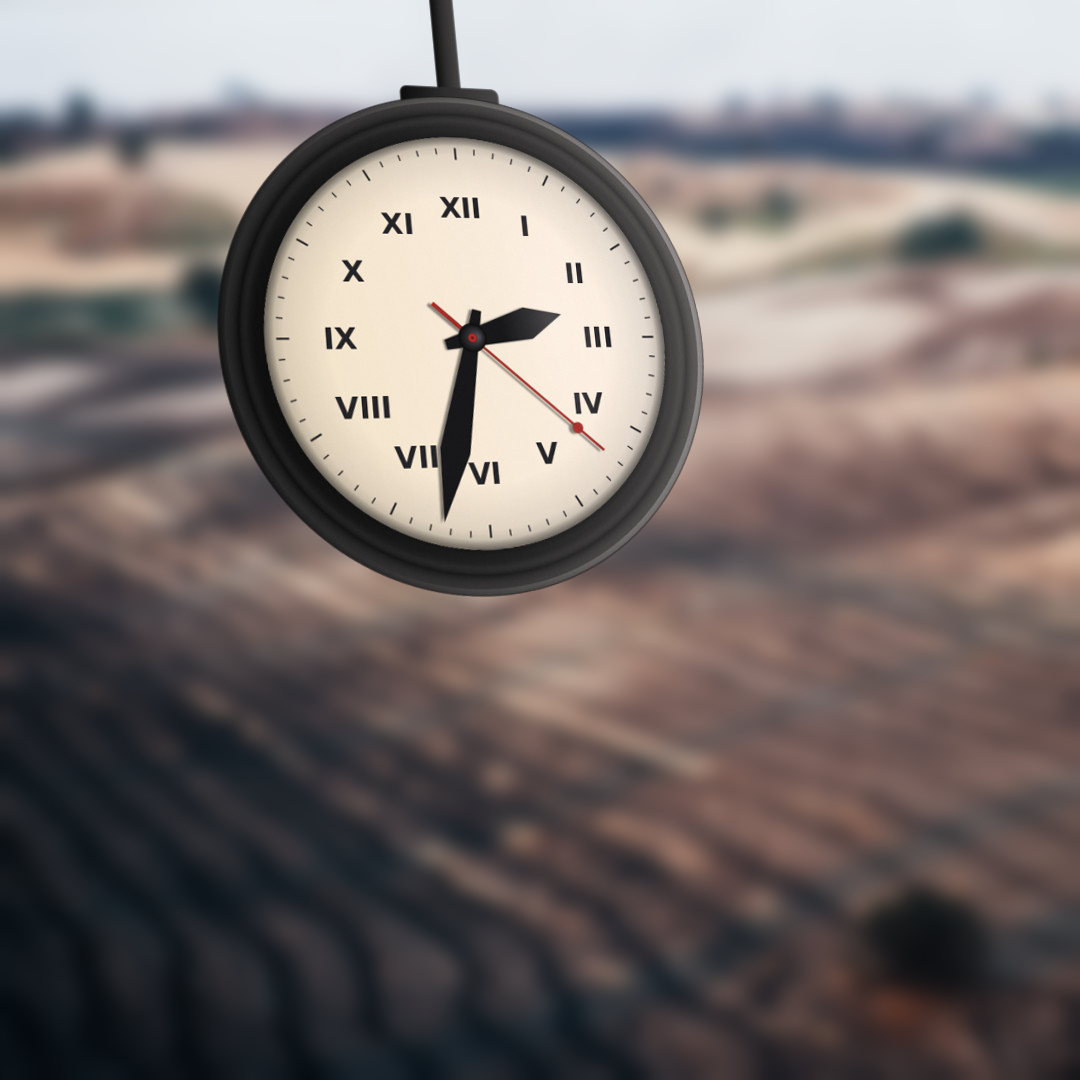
**2:32:22**
